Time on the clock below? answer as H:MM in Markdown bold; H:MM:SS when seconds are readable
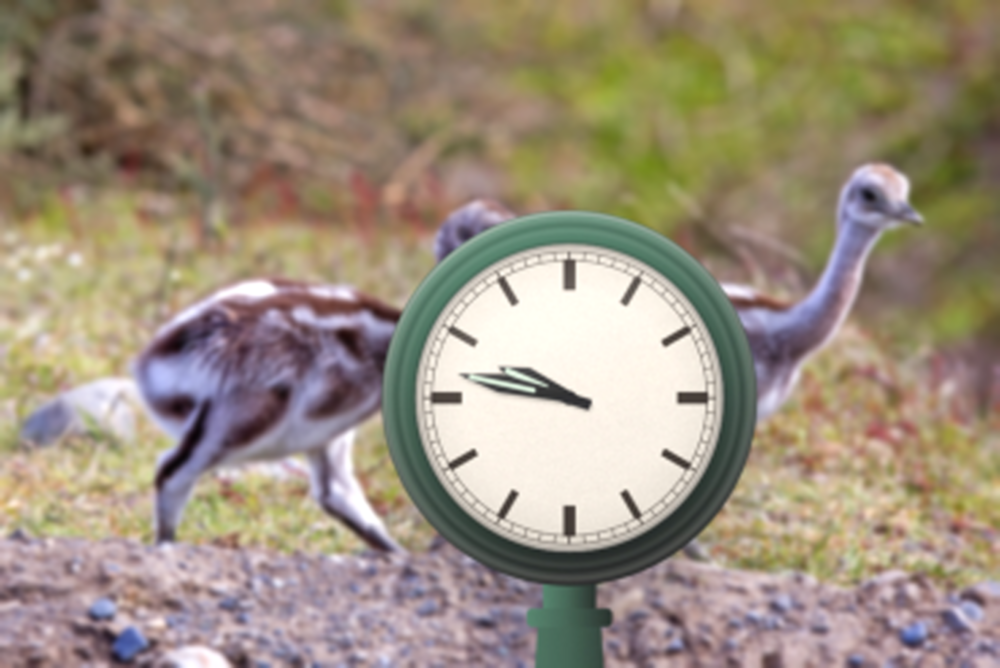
**9:47**
